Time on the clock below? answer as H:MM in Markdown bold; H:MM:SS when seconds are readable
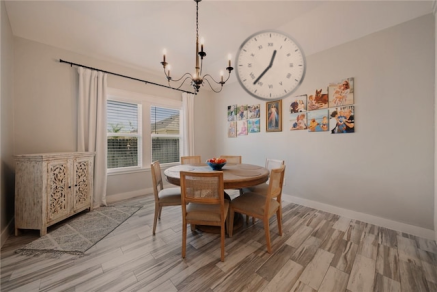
**12:37**
